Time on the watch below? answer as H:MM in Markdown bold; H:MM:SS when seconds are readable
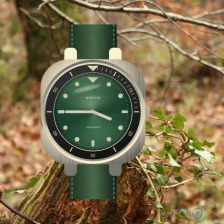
**3:45**
